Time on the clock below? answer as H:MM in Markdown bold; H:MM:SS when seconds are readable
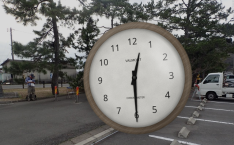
**12:30**
